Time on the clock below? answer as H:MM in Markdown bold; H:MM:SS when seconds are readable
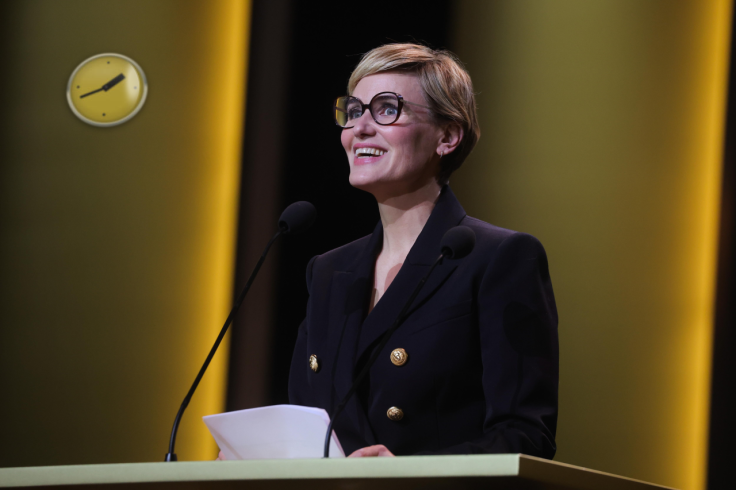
**1:41**
